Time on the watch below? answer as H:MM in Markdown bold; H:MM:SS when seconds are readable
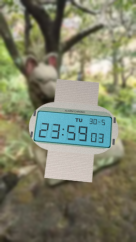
**23:59:03**
